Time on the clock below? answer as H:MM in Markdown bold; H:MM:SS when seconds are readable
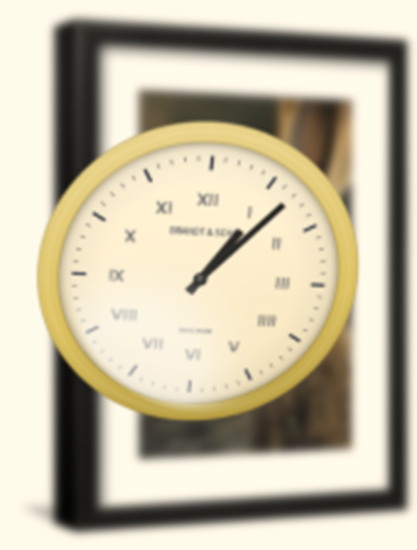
**1:07**
